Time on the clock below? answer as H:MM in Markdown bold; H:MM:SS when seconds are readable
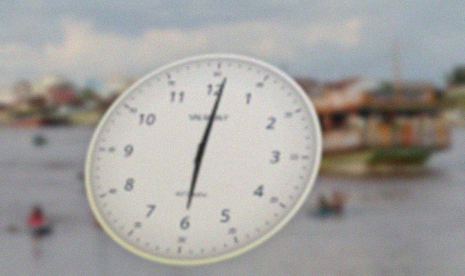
**6:01**
